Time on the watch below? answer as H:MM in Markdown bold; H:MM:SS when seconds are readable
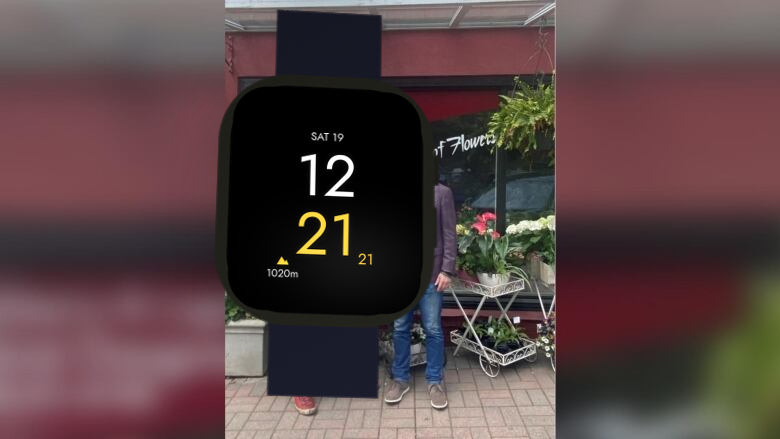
**12:21:21**
